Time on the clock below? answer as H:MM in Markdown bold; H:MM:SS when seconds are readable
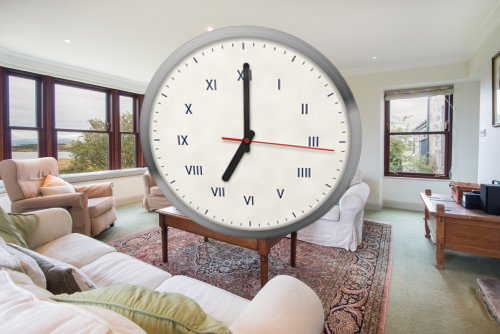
**7:00:16**
